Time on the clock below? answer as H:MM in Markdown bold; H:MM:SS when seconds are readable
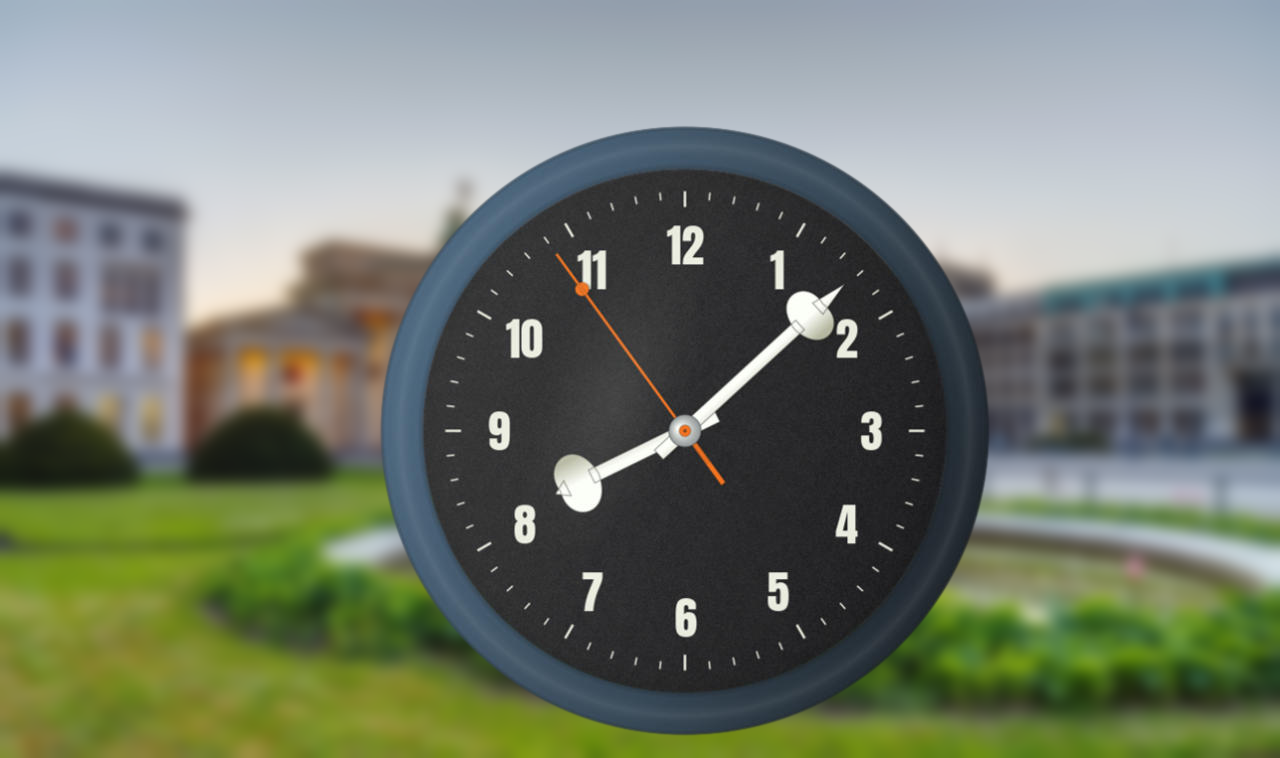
**8:07:54**
